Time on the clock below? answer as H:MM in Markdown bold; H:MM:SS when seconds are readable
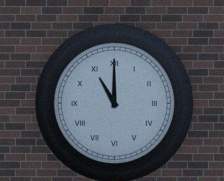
**11:00**
